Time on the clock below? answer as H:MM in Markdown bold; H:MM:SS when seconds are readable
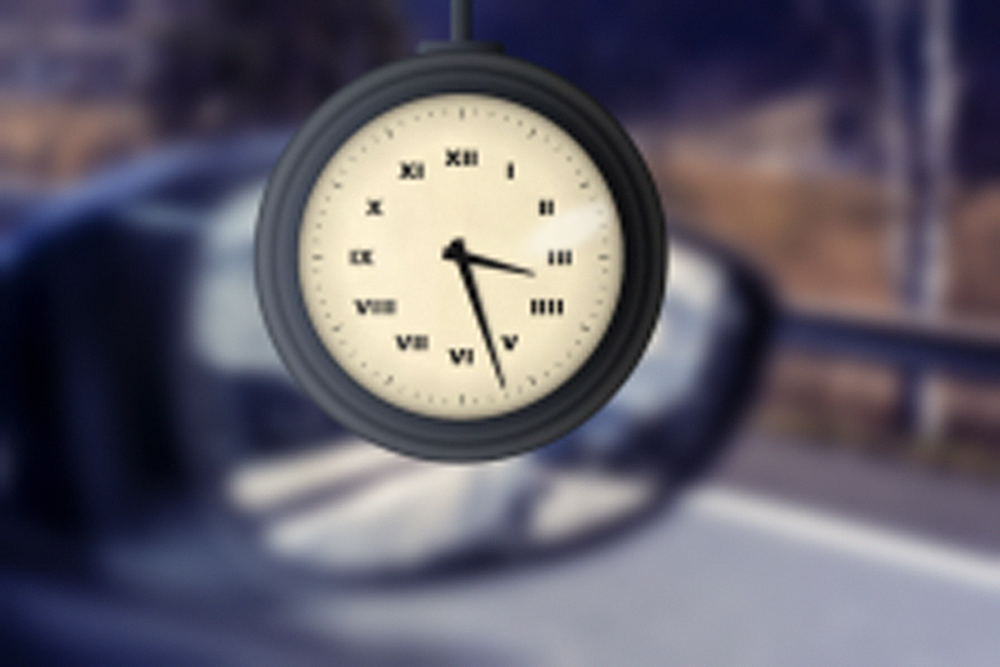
**3:27**
